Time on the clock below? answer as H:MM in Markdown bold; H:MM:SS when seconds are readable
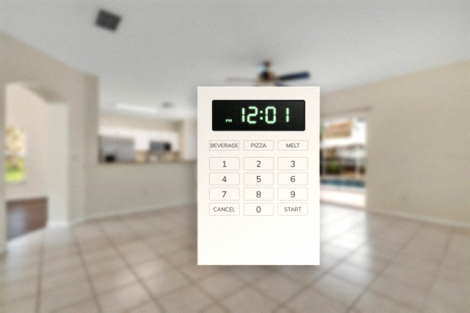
**12:01**
